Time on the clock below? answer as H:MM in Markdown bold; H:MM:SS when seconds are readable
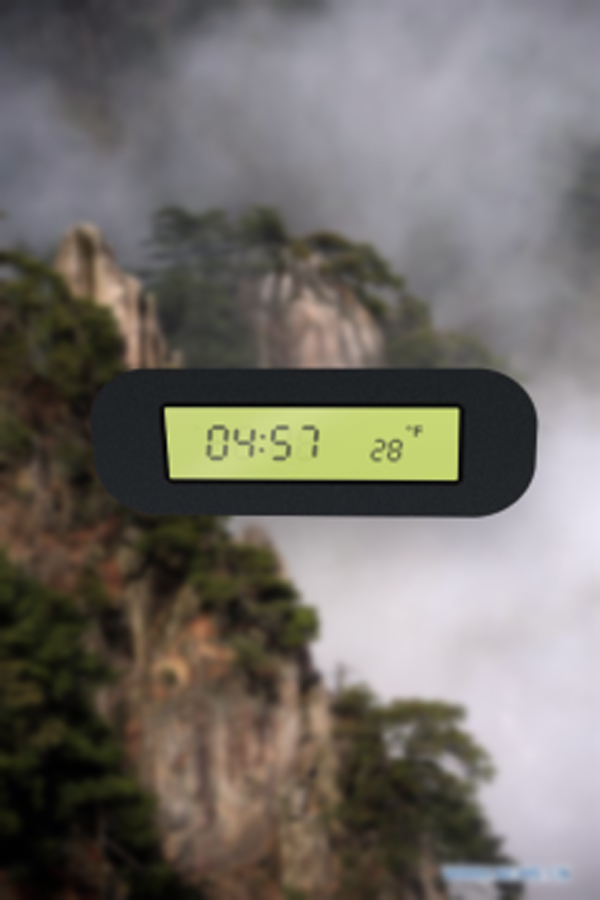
**4:57**
